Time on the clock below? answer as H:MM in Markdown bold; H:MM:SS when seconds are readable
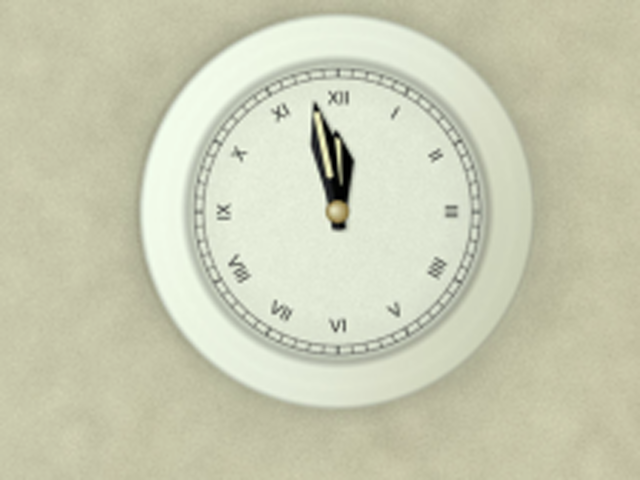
**11:58**
